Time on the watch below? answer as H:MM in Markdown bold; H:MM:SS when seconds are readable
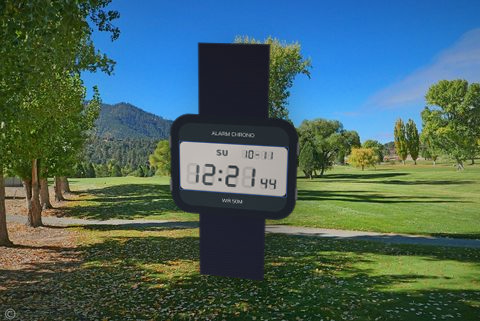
**12:21:44**
